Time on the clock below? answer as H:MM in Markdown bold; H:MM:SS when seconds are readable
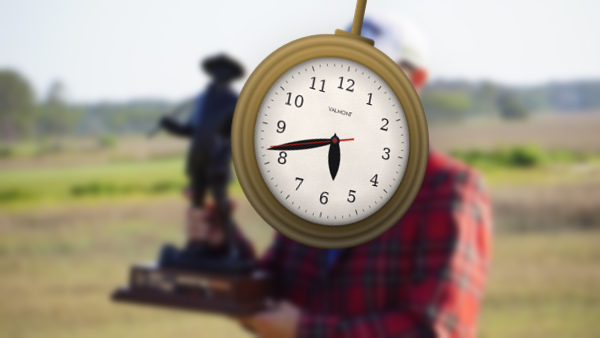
**5:41:42**
